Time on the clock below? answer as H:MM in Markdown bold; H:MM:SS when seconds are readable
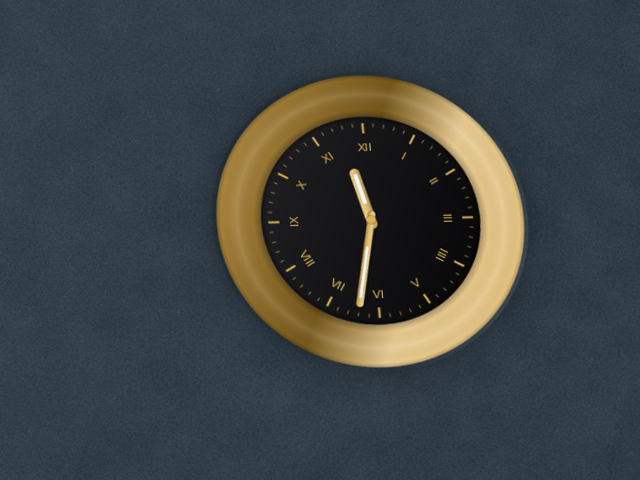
**11:32**
